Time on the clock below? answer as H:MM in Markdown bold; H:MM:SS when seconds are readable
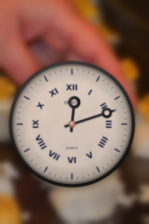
**12:12**
